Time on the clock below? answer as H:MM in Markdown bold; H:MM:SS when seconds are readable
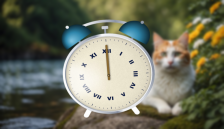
**12:00**
